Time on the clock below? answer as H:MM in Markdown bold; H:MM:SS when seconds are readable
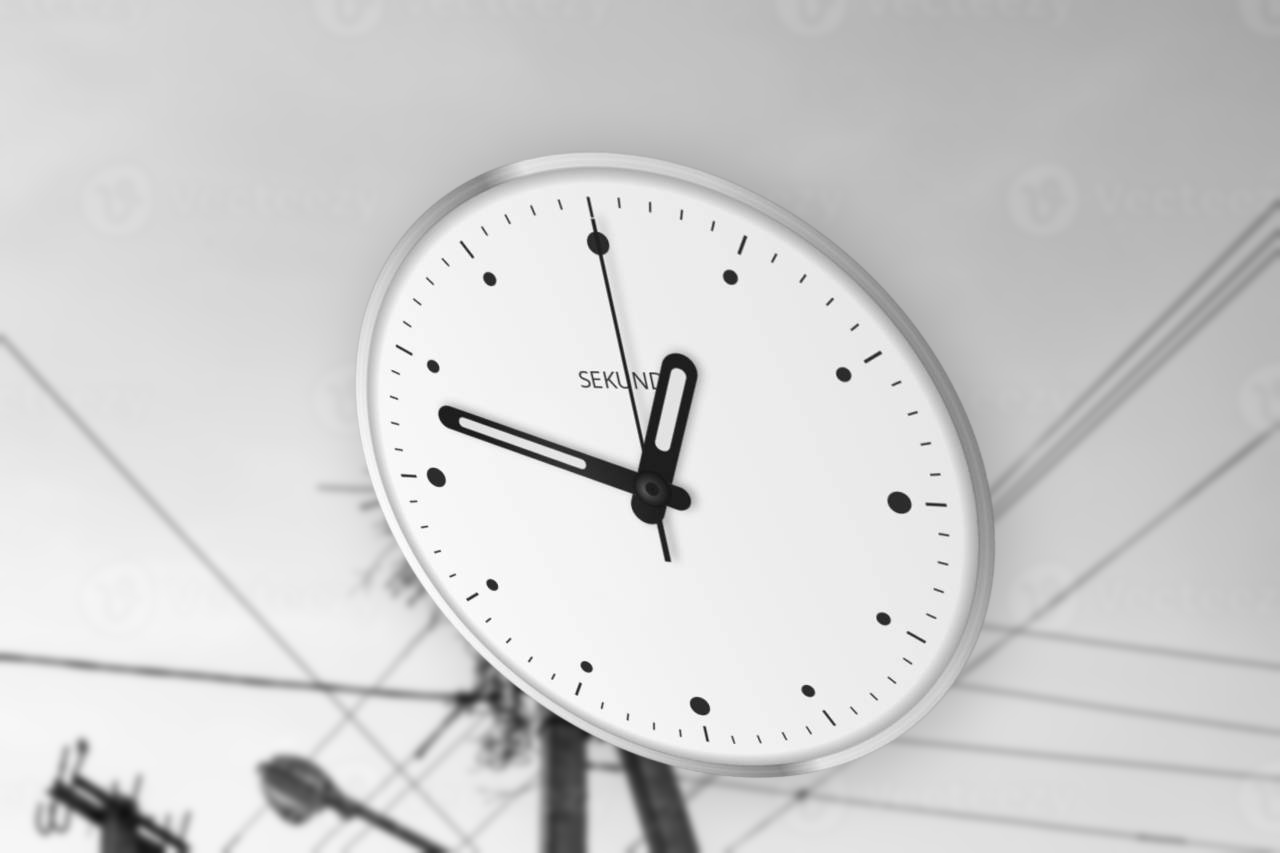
**12:48:00**
